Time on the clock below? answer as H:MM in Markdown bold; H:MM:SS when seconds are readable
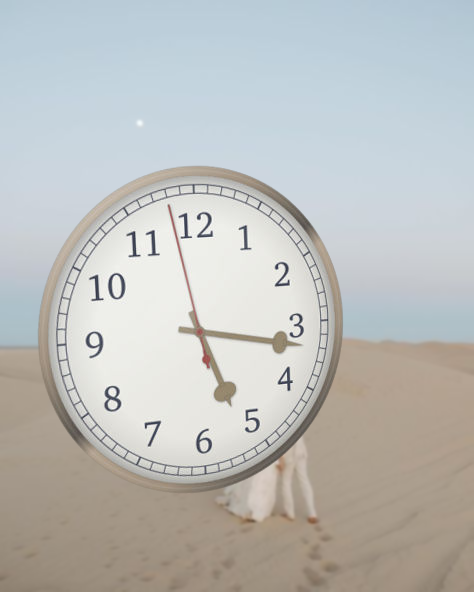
**5:16:58**
